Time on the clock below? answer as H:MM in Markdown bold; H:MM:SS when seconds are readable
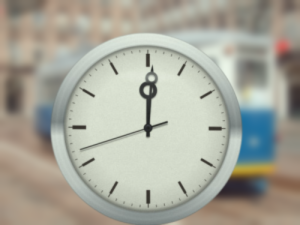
**12:00:42**
